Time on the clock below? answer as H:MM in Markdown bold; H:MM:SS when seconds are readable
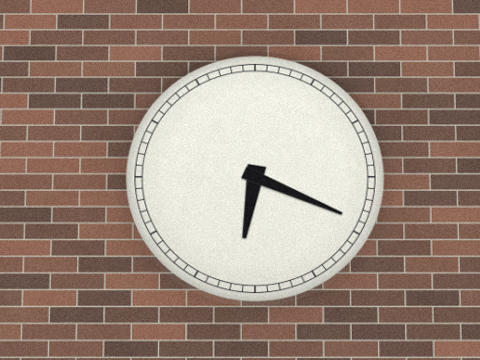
**6:19**
